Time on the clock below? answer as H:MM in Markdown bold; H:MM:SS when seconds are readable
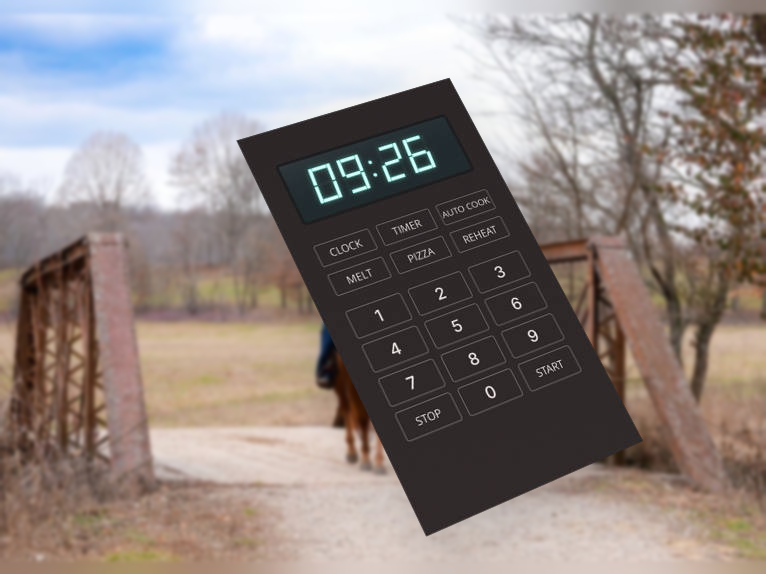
**9:26**
